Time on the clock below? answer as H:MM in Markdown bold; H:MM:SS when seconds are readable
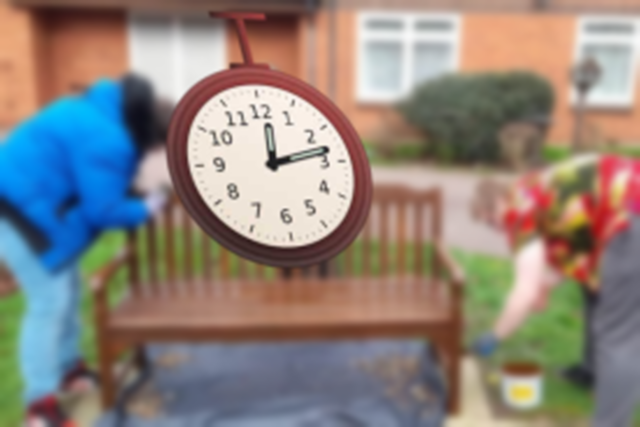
**12:13**
